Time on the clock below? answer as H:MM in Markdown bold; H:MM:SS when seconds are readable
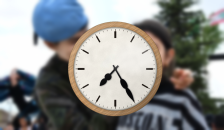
**7:25**
